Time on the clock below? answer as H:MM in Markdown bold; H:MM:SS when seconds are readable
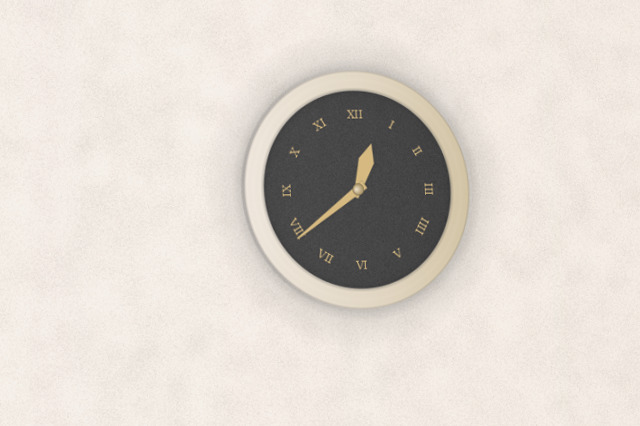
**12:39**
